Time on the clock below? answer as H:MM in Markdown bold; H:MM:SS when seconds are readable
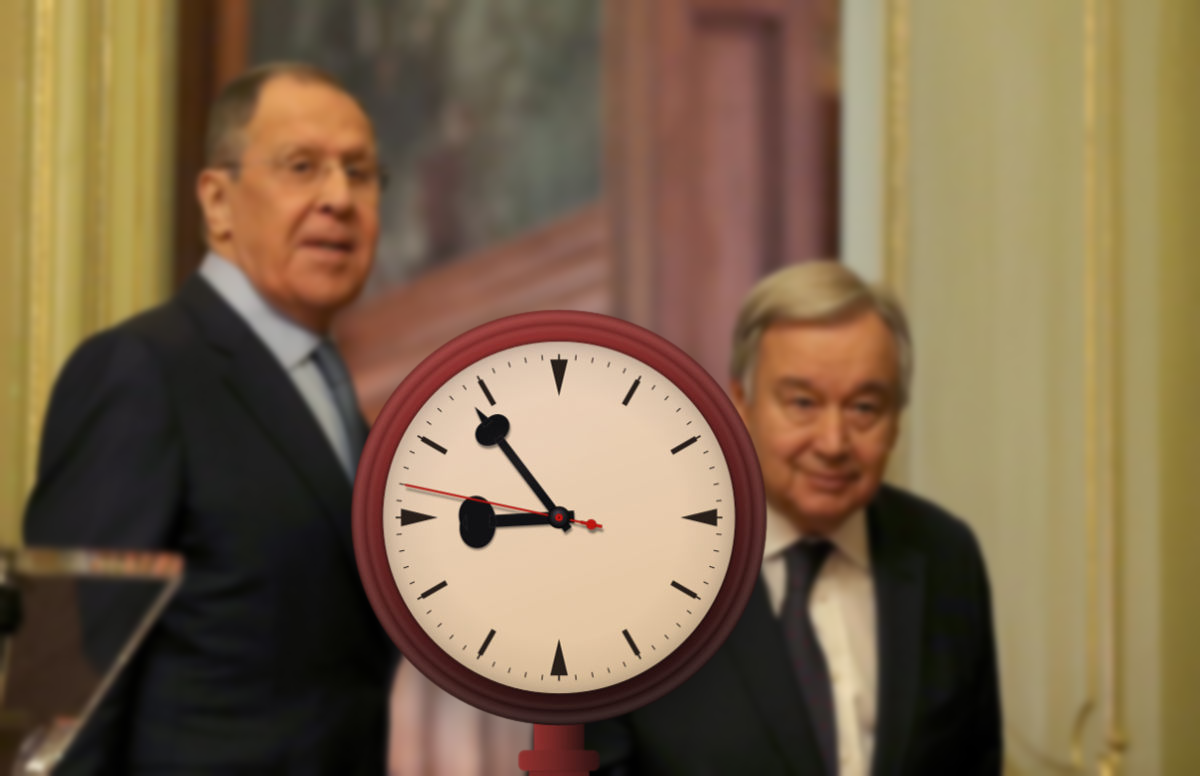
**8:53:47**
